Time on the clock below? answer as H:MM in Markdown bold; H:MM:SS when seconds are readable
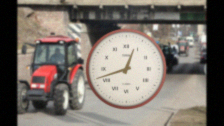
**12:42**
